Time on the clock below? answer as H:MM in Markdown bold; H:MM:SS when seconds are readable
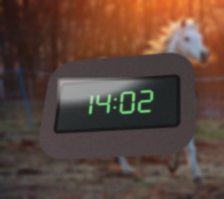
**14:02**
